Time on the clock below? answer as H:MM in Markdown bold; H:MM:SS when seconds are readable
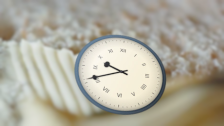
**9:41**
